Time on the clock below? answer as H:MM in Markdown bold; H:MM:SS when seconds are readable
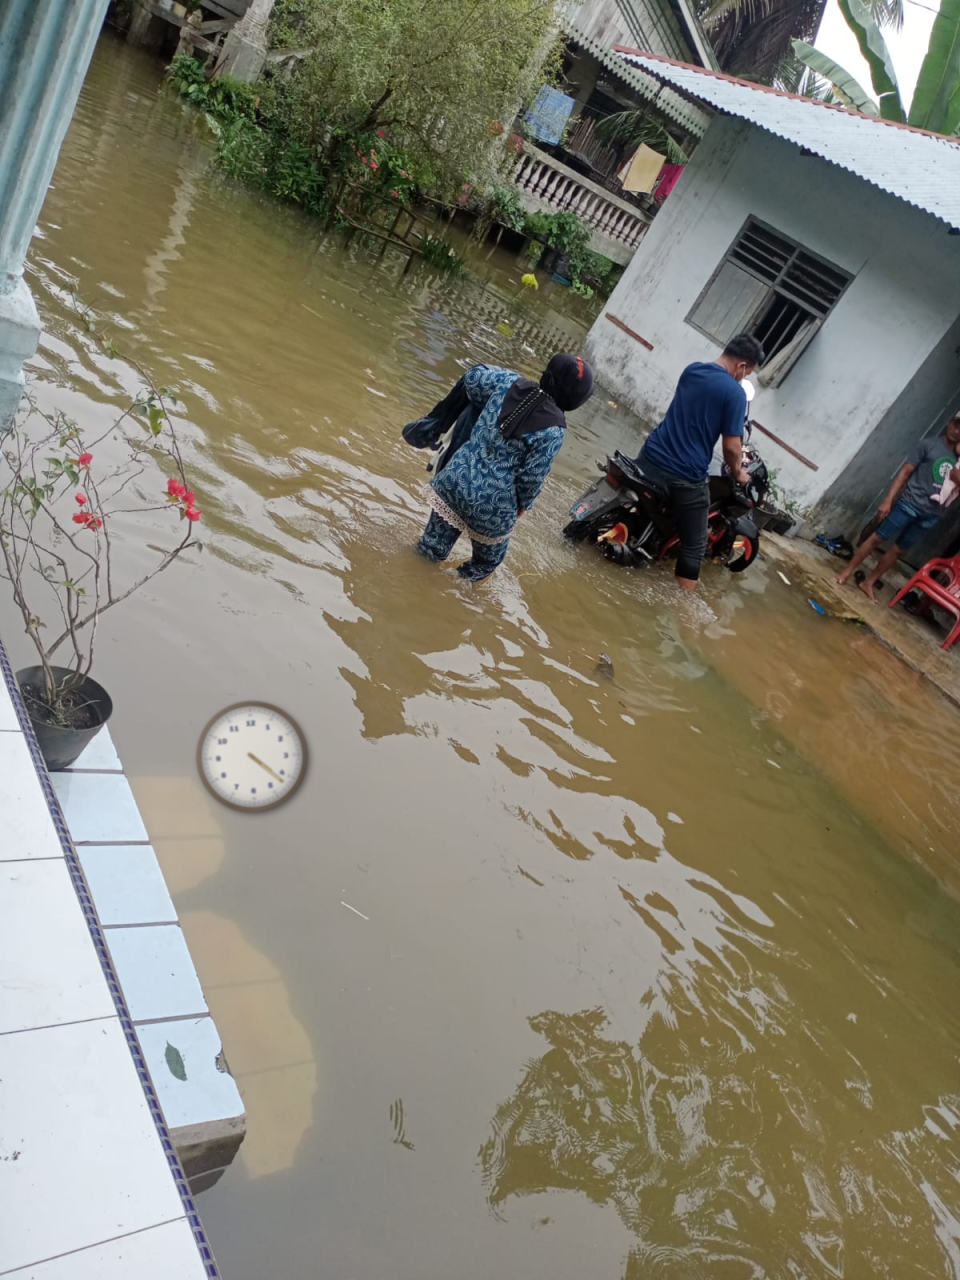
**4:22**
